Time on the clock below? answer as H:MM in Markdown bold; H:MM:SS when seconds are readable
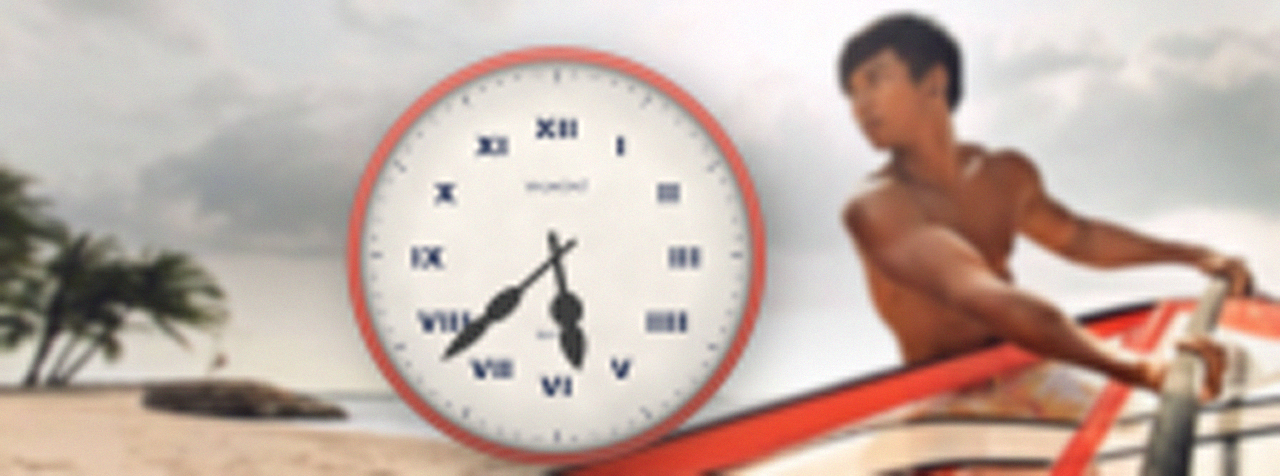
**5:38**
